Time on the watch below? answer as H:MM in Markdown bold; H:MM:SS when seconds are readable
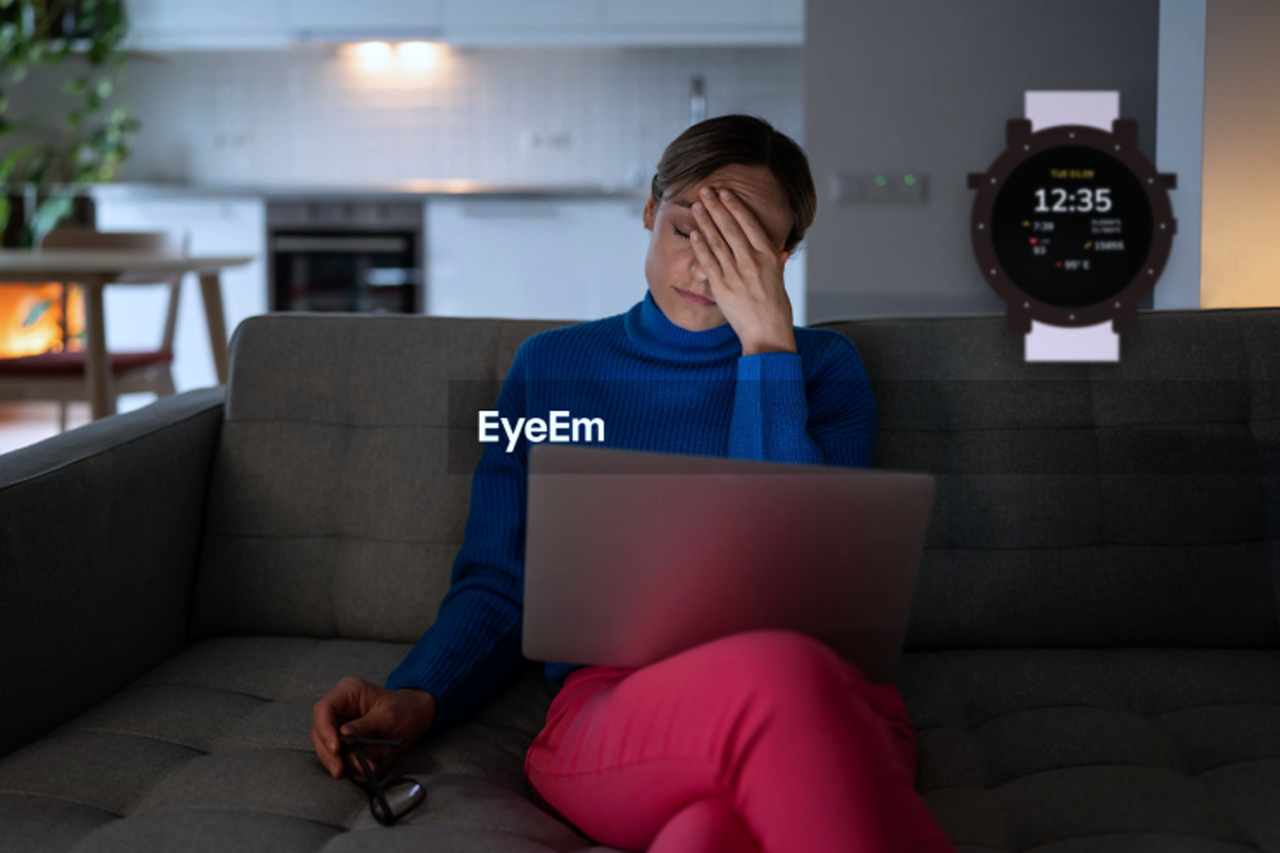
**12:35**
